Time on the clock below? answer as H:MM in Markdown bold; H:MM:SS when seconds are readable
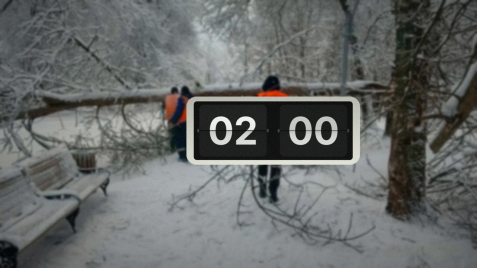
**2:00**
